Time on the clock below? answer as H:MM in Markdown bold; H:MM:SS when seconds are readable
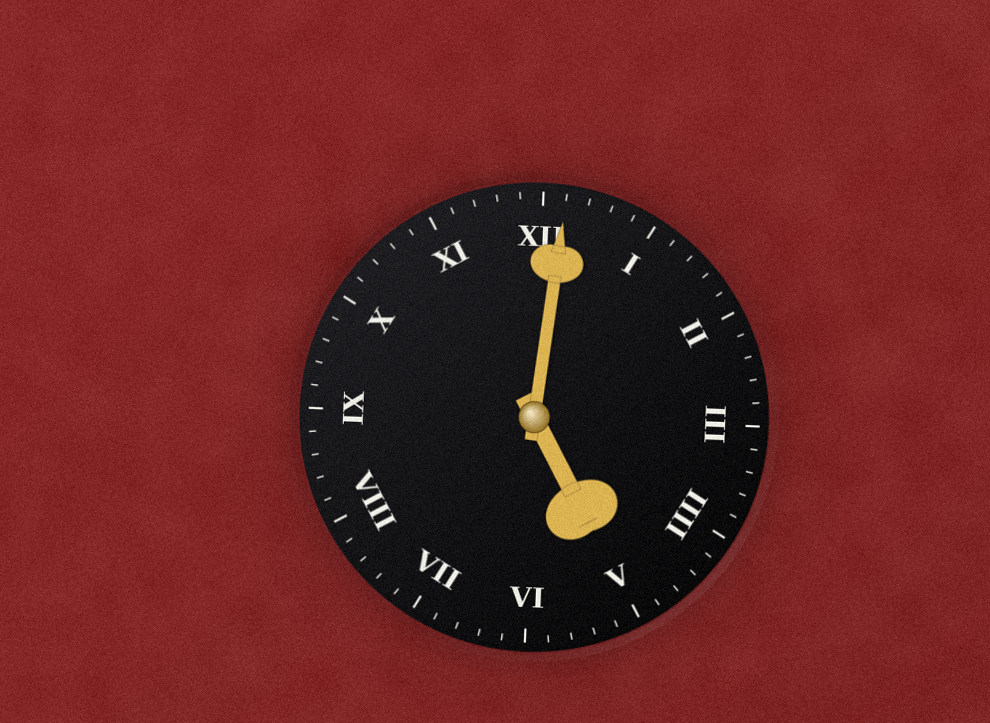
**5:01**
